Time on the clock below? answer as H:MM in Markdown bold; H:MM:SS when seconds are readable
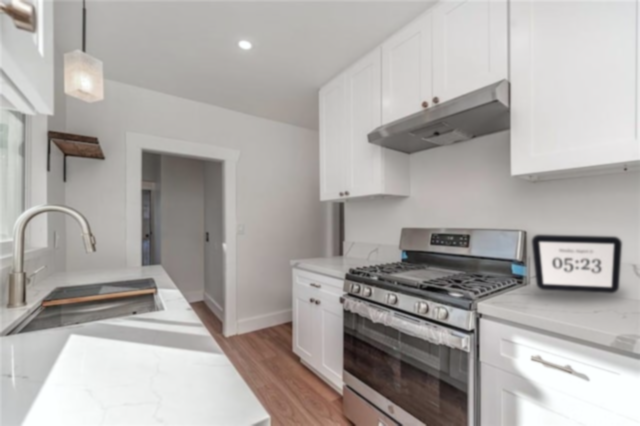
**5:23**
